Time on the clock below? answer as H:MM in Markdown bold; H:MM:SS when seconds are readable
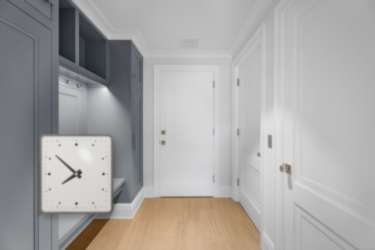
**7:52**
